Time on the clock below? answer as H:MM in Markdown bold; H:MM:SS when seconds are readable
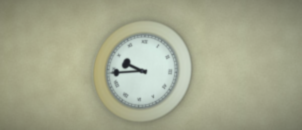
**9:44**
